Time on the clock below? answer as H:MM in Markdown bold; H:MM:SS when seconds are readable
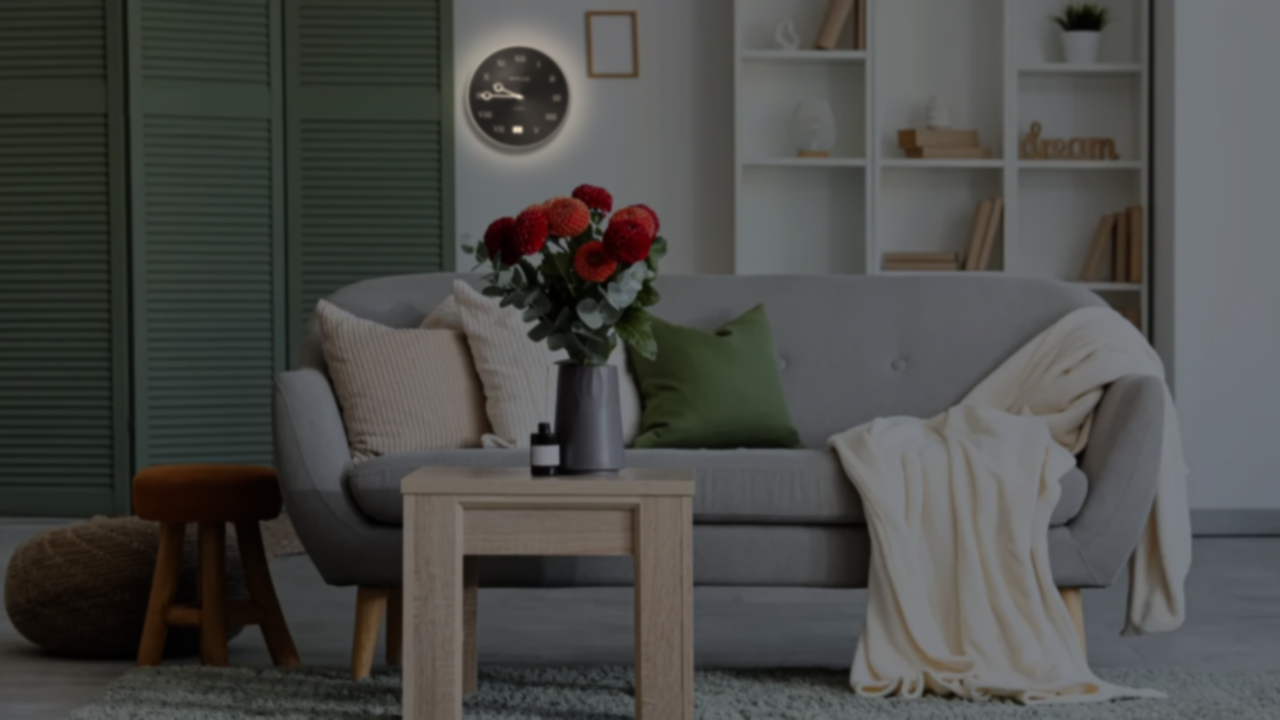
**9:45**
